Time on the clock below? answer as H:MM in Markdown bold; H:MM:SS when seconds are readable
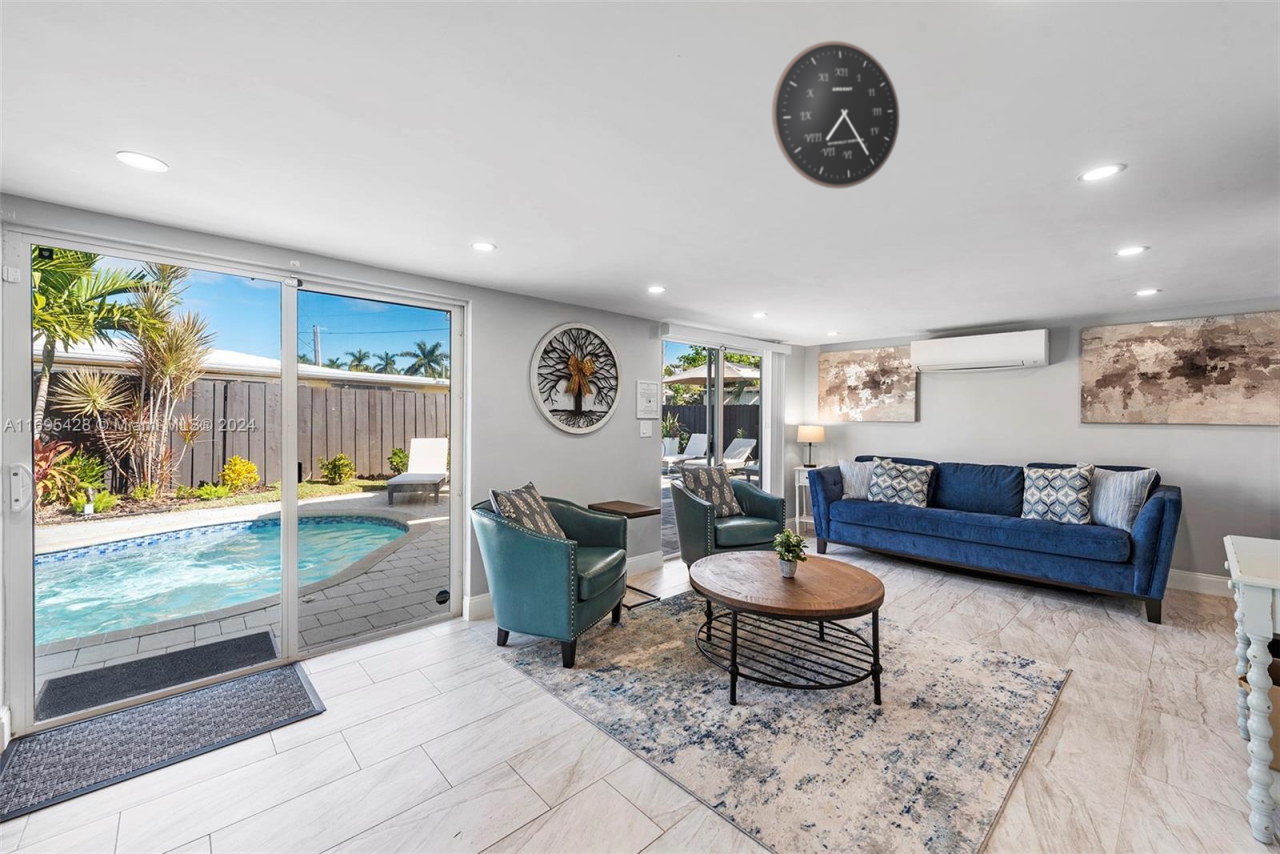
**7:25**
